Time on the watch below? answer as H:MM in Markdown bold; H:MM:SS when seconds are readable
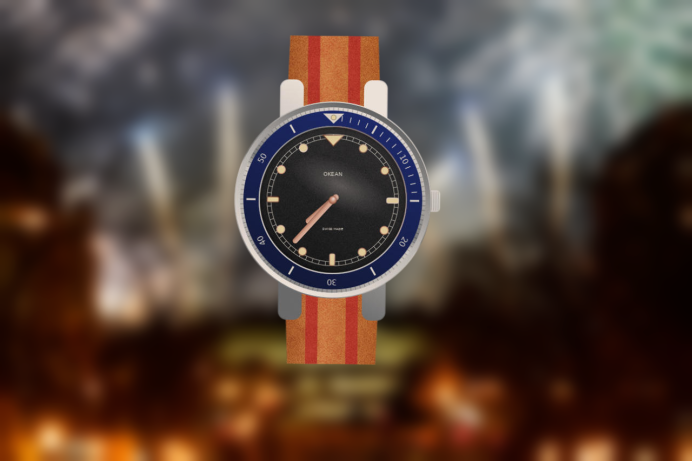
**7:37**
